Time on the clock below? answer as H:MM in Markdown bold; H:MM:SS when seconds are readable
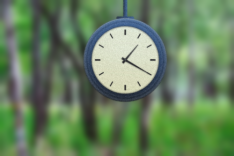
**1:20**
